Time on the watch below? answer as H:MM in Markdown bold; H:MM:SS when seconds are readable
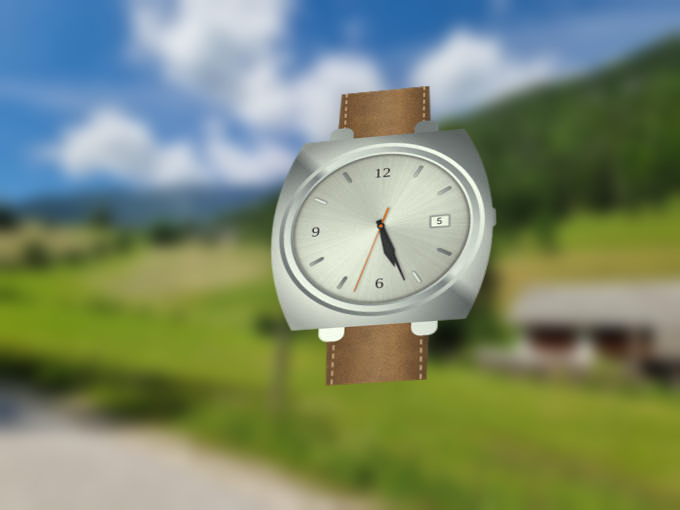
**5:26:33**
